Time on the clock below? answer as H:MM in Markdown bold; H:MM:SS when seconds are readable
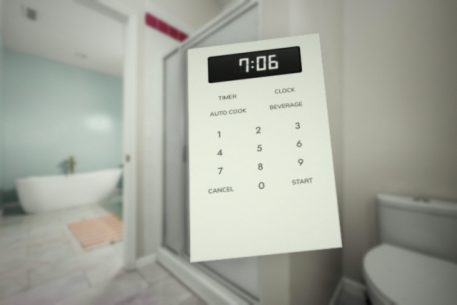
**7:06**
